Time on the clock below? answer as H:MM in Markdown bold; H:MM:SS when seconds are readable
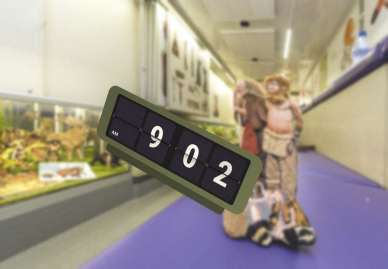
**9:02**
